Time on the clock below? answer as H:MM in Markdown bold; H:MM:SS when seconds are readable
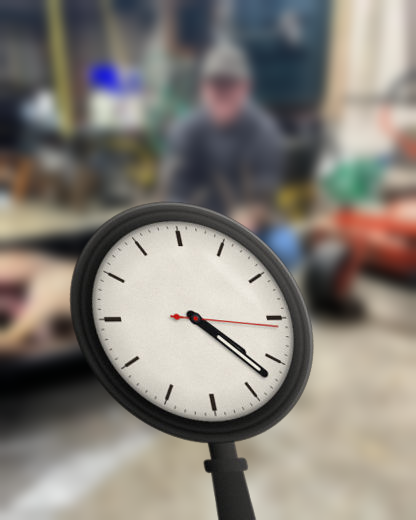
**4:22:16**
